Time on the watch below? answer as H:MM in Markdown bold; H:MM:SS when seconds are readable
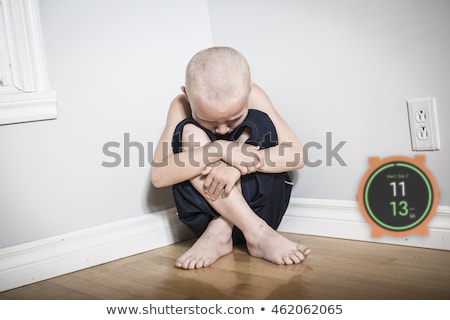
**11:13**
